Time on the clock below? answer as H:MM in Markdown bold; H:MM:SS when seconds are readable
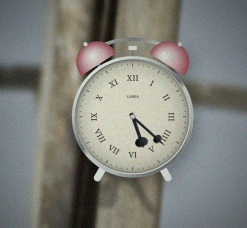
**5:22**
